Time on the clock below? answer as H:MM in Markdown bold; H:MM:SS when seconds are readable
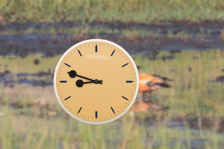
**8:48**
